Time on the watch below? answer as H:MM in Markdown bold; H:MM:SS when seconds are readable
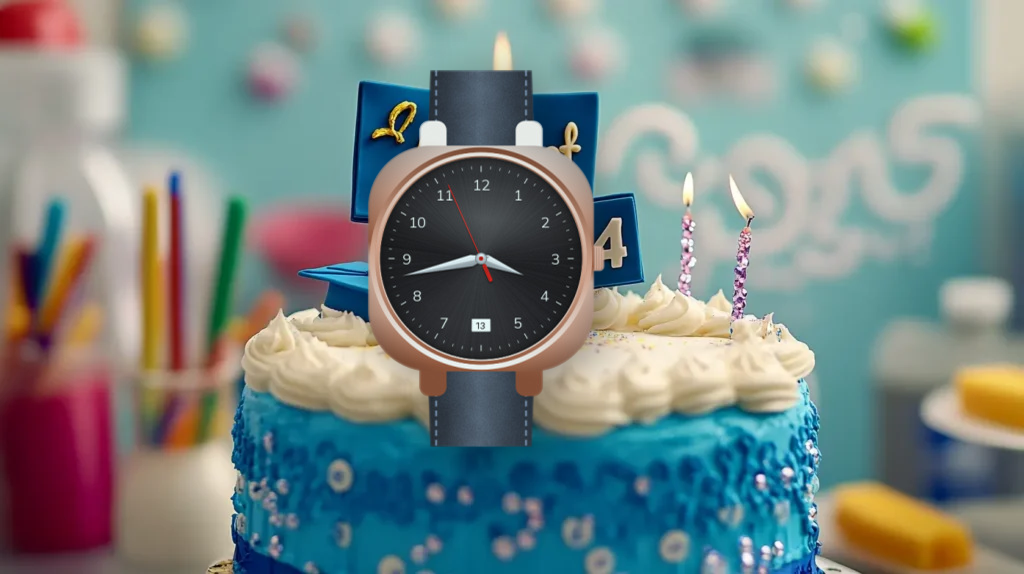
**3:42:56**
